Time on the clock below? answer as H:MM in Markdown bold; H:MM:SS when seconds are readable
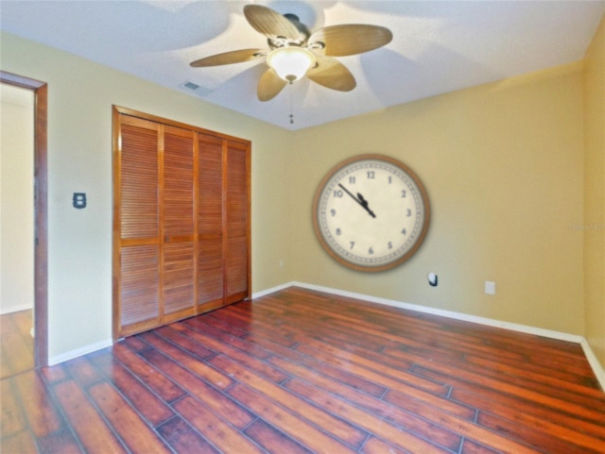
**10:52**
